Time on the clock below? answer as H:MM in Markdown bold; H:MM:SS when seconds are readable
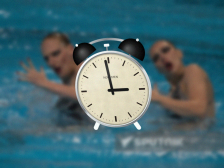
**2:59**
